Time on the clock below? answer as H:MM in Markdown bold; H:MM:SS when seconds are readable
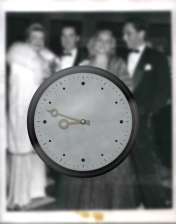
**8:48**
